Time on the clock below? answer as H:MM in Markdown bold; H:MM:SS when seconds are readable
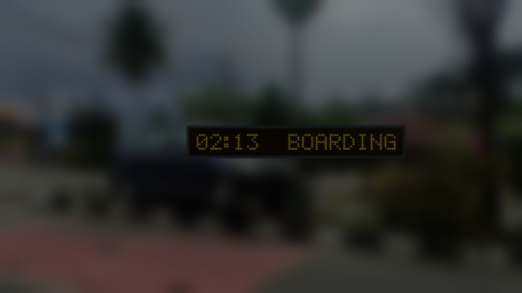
**2:13**
